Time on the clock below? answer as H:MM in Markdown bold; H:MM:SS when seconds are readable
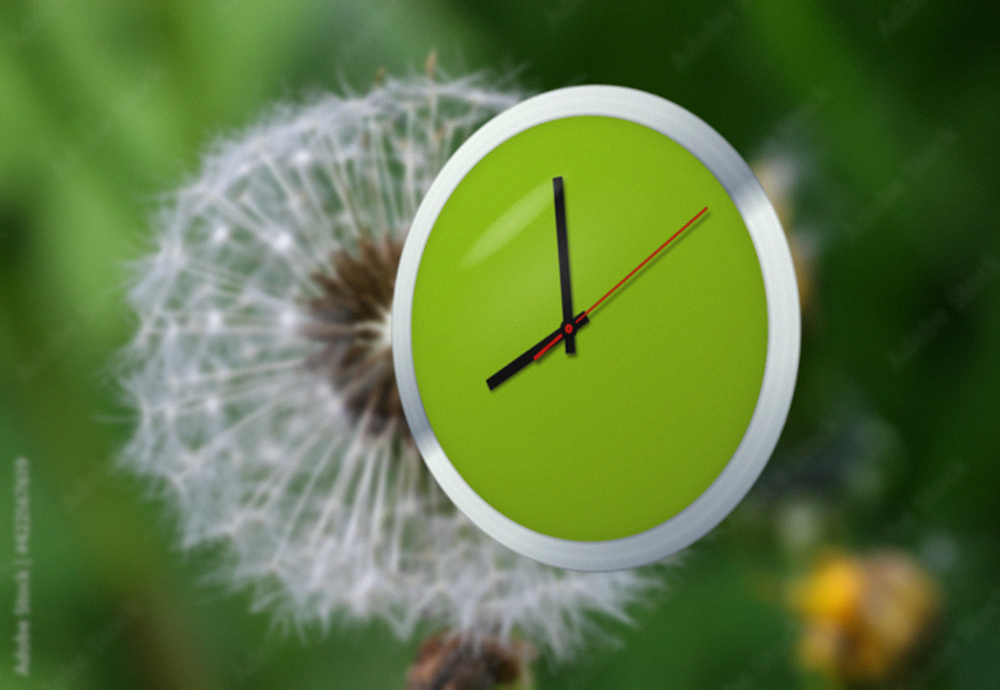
**7:59:09**
